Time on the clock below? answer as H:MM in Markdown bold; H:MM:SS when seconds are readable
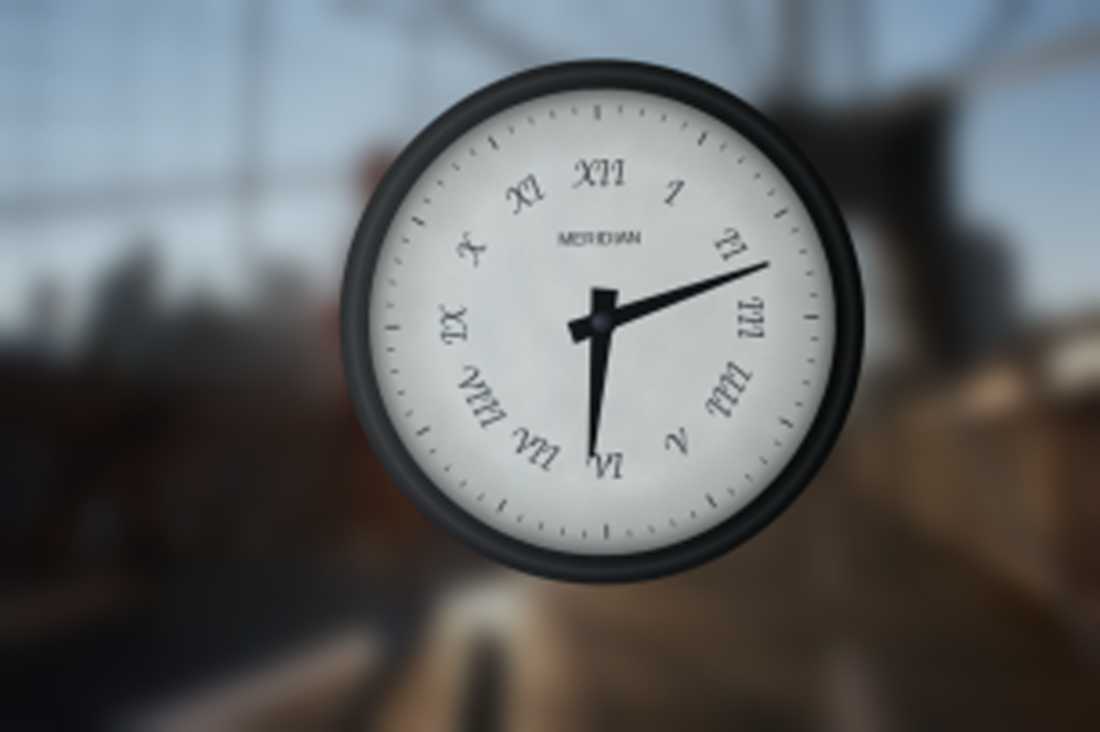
**6:12**
